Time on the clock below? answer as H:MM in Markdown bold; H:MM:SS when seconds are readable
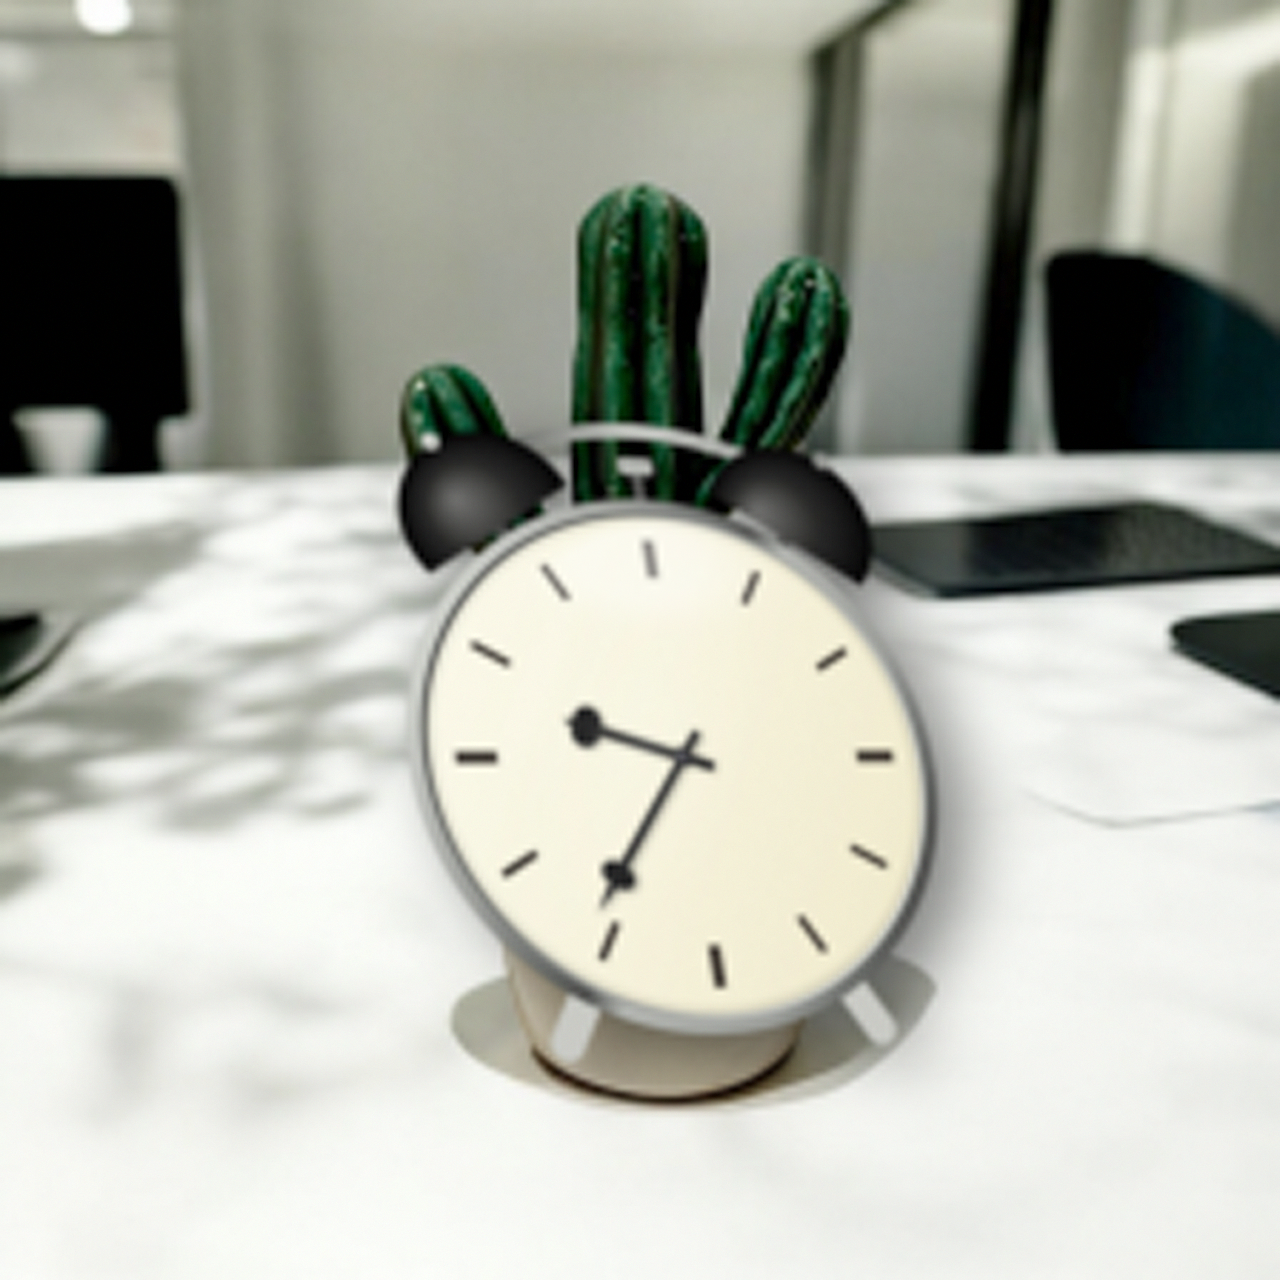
**9:36**
